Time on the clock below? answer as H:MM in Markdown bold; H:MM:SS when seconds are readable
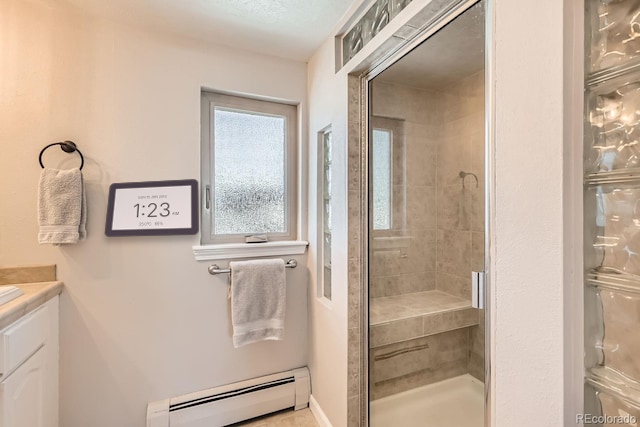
**1:23**
